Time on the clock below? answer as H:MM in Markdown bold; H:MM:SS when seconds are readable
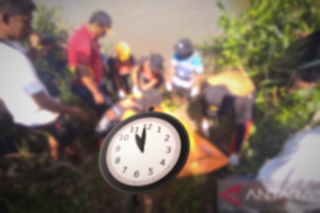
**10:59**
